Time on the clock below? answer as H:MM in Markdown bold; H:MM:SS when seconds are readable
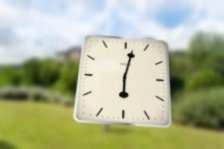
**6:02**
